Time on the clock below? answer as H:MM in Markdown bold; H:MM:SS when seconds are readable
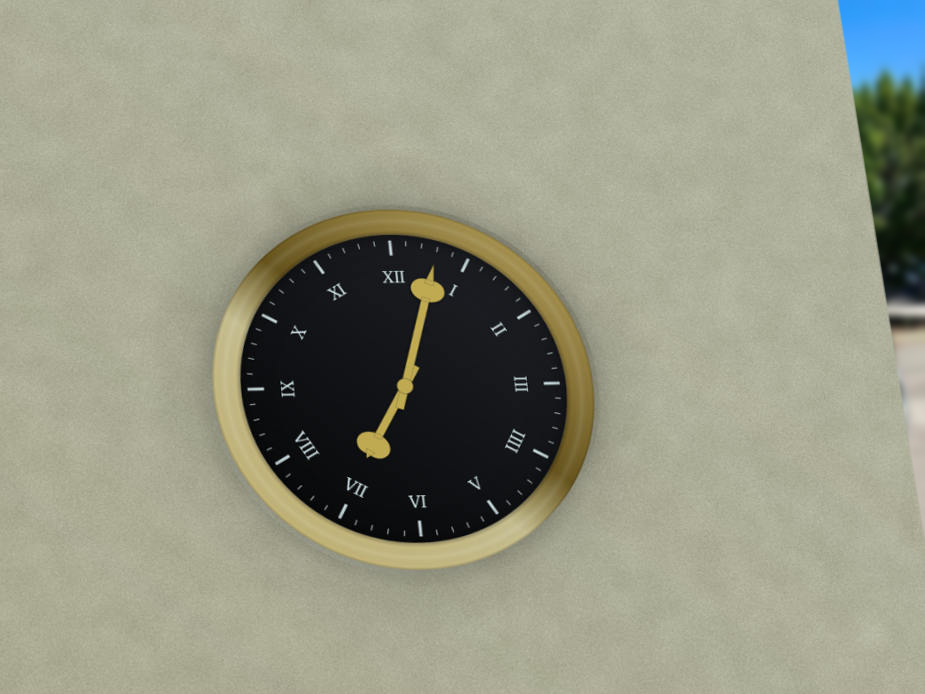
**7:03**
